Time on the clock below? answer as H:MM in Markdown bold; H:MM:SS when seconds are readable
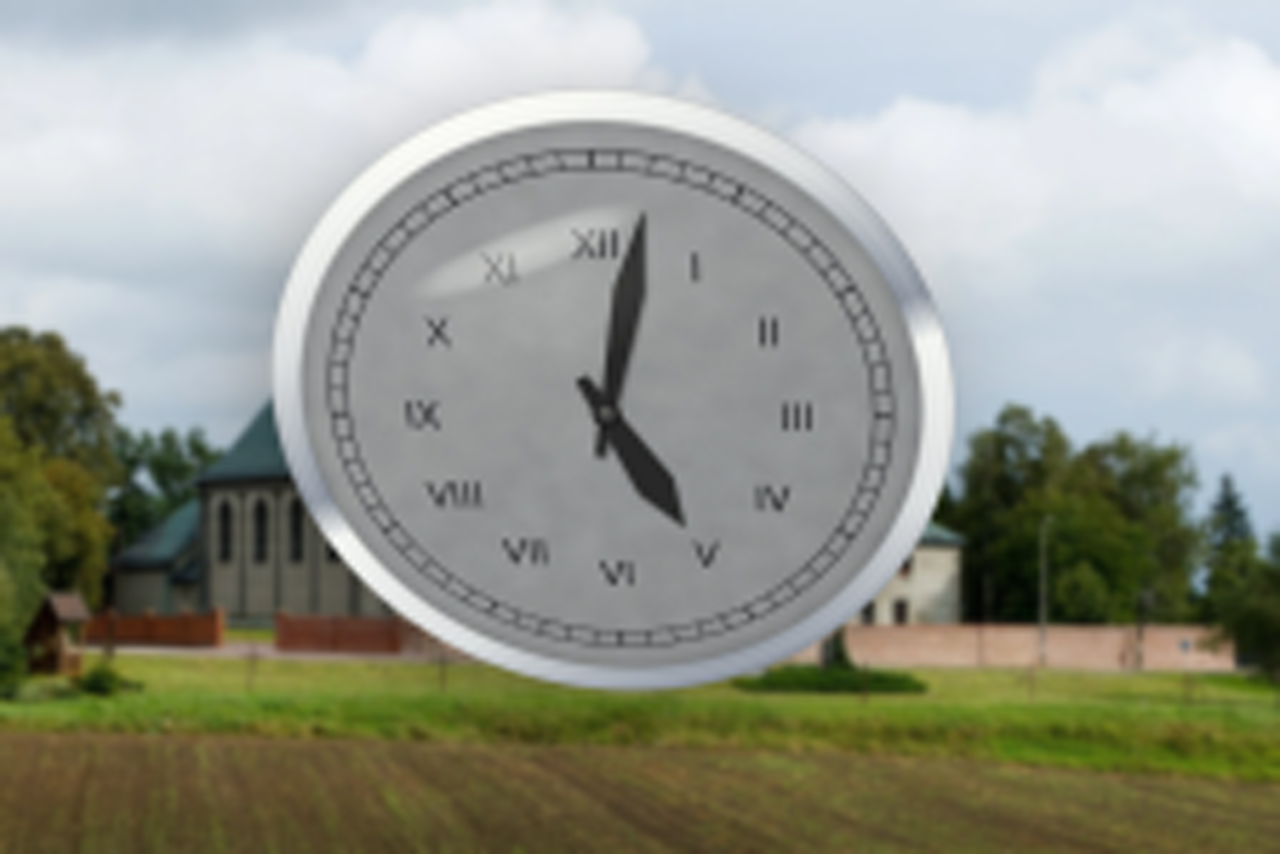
**5:02**
